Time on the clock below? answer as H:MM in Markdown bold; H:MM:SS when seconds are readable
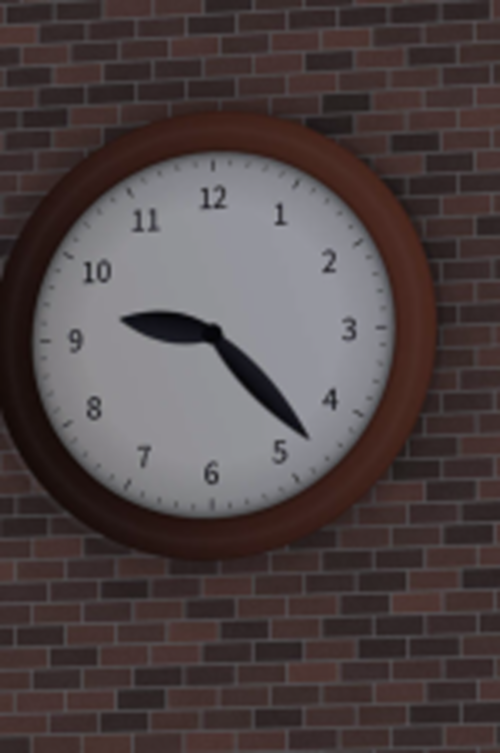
**9:23**
